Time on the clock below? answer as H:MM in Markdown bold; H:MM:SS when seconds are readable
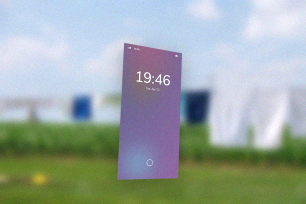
**19:46**
